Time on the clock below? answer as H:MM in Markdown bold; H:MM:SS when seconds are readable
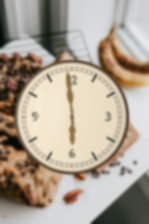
**5:59**
